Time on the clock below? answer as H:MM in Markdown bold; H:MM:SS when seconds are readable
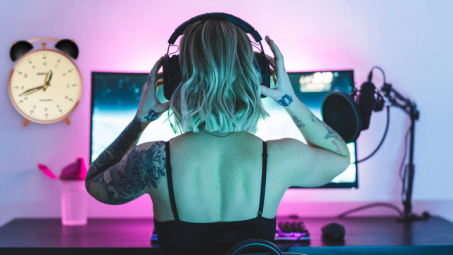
**12:42**
